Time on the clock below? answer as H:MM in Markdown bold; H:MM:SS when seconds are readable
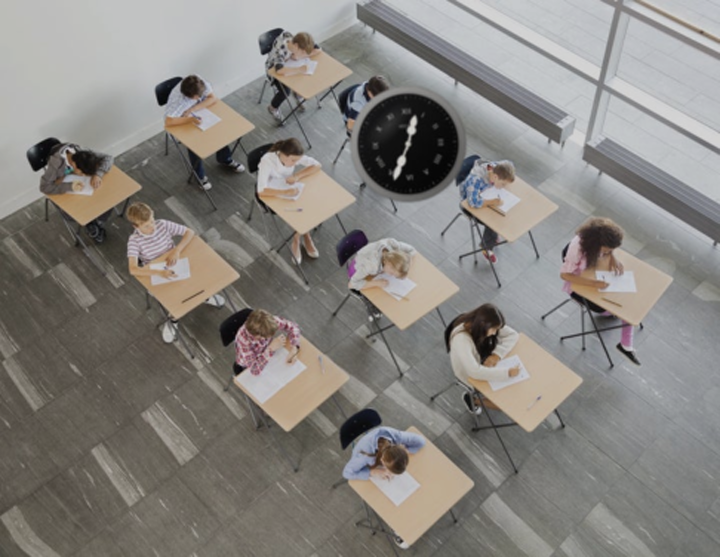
**12:34**
